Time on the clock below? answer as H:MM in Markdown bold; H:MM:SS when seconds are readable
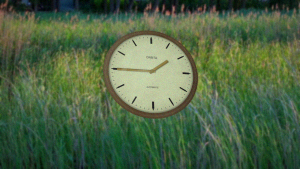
**1:45**
